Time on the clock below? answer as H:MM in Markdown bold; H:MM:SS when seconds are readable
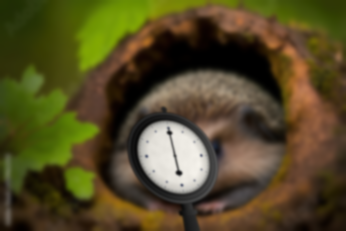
**6:00**
